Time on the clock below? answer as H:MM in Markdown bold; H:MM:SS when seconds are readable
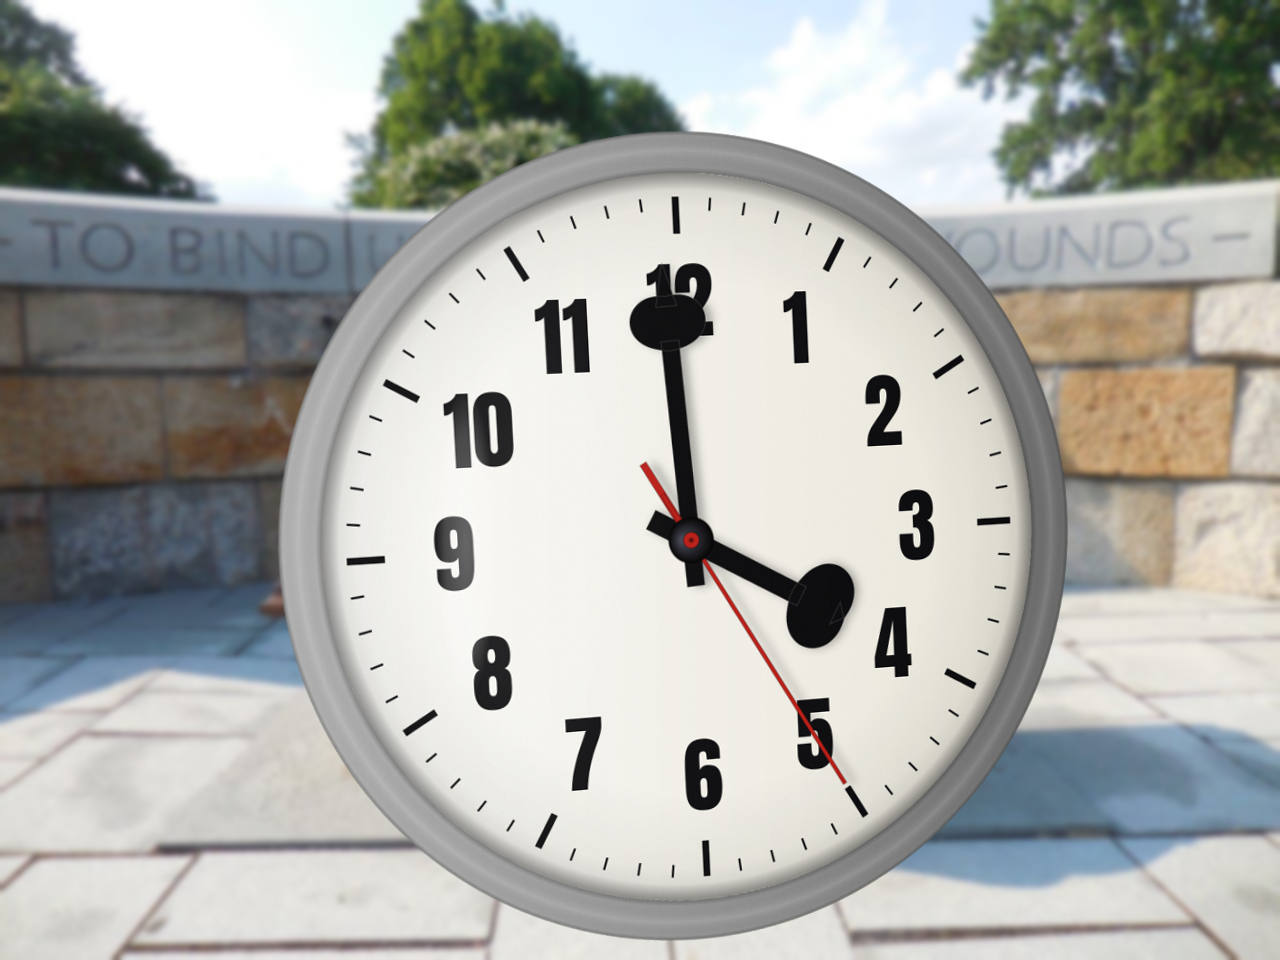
**3:59:25**
